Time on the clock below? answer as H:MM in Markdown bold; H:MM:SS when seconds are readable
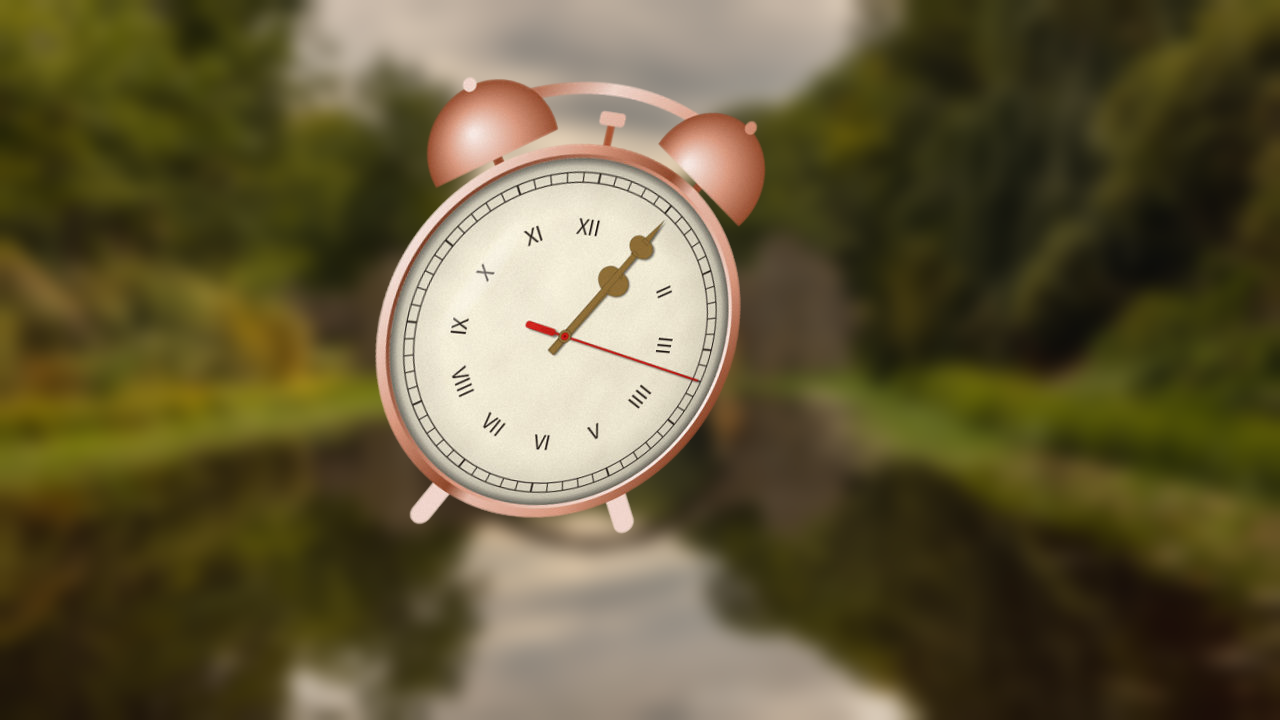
**1:05:17**
